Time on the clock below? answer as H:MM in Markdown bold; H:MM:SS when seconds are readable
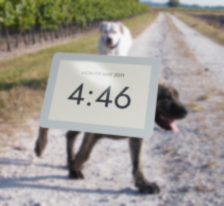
**4:46**
